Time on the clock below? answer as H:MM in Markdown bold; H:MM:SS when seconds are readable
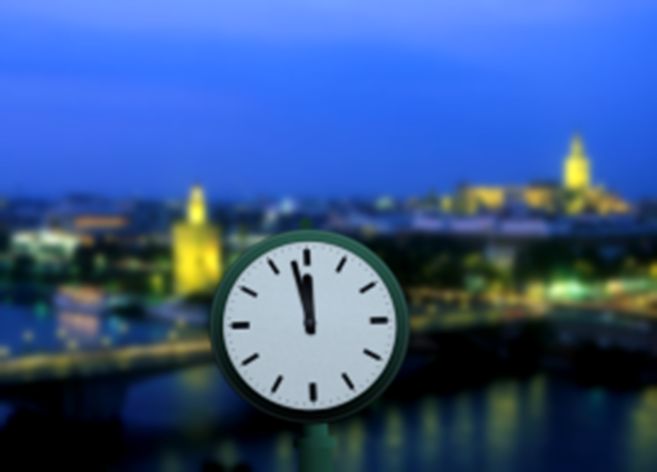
**11:58**
